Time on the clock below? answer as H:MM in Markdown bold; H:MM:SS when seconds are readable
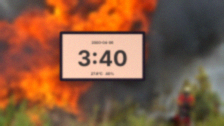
**3:40**
